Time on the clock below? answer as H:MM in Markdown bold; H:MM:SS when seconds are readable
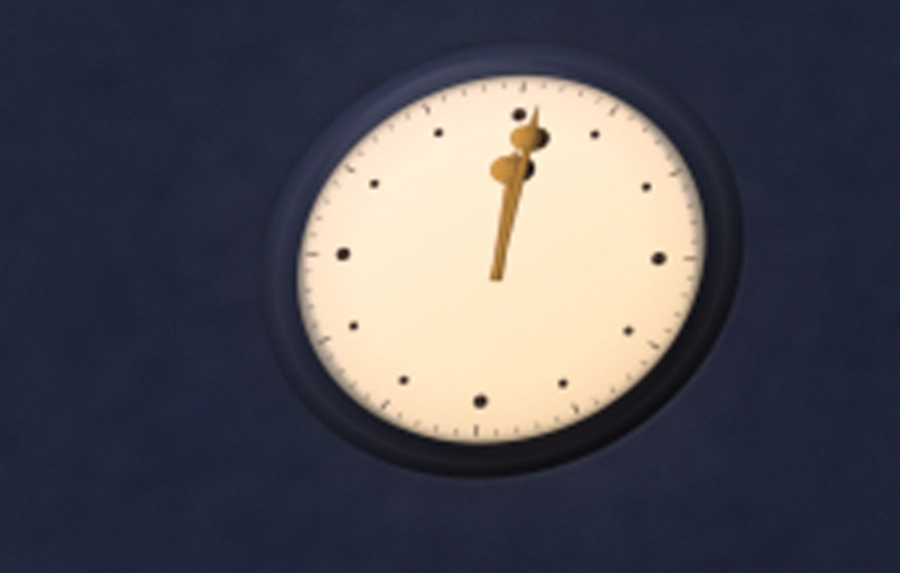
**12:01**
